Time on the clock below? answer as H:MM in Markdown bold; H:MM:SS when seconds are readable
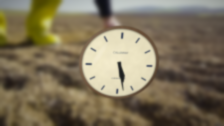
**5:28**
